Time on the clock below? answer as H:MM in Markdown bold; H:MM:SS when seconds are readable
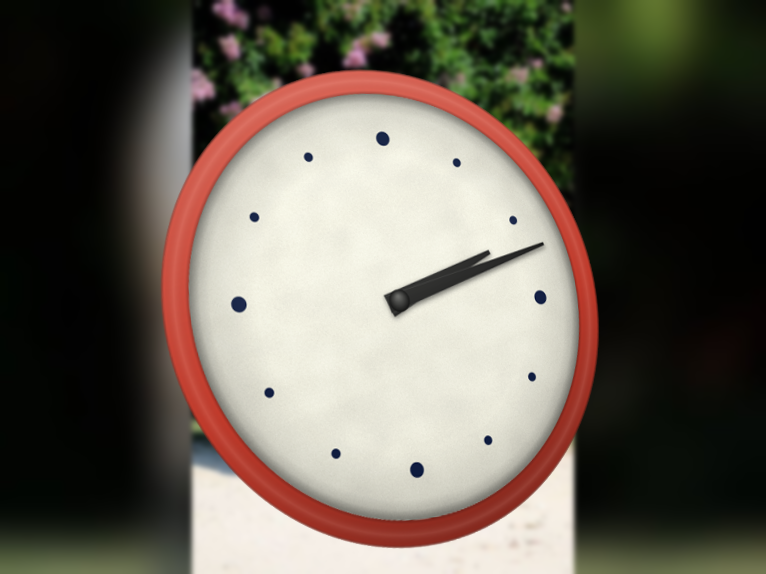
**2:12**
